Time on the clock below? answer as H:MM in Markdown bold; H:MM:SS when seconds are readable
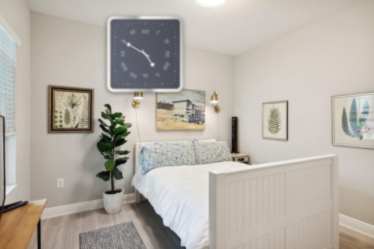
**4:50**
